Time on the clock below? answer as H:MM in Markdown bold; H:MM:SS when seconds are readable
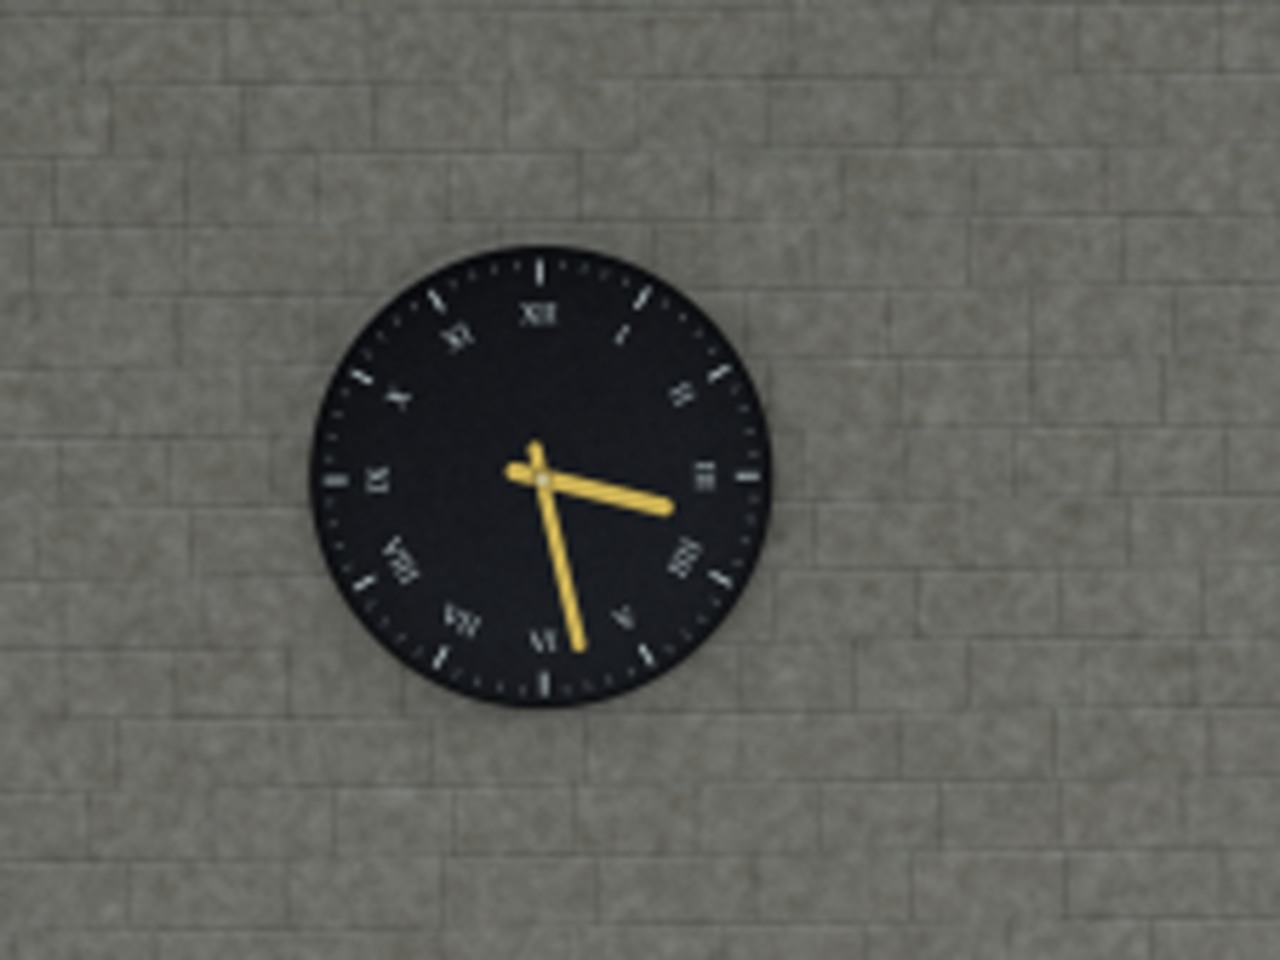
**3:28**
